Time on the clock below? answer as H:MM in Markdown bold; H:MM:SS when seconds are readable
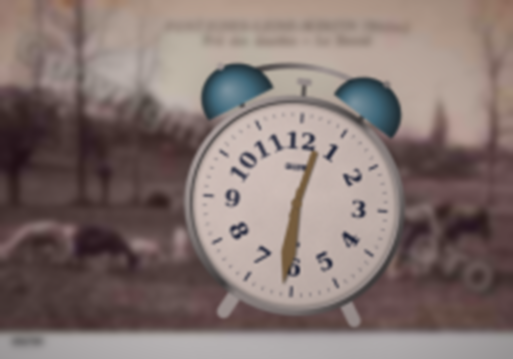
**12:31**
